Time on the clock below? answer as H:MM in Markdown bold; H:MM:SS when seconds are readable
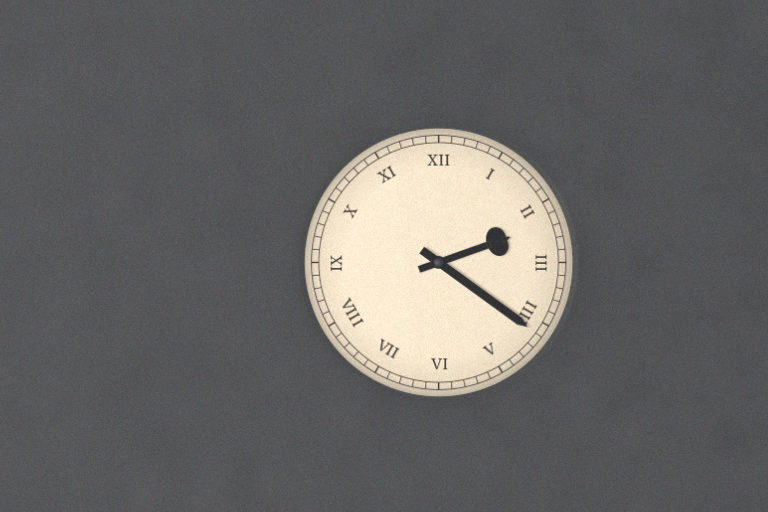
**2:21**
